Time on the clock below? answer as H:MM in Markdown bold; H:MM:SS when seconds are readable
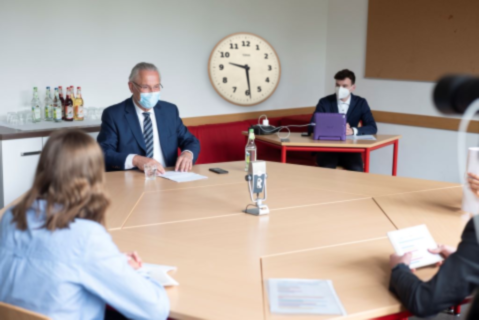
**9:29**
